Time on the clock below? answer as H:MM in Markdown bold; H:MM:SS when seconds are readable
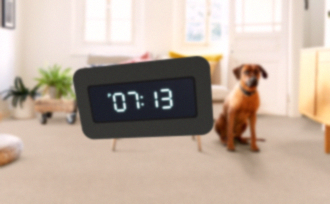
**7:13**
